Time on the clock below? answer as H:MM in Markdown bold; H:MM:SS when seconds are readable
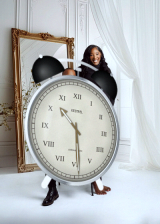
**10:29**
